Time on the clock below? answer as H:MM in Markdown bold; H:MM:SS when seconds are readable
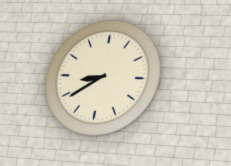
**8:39**
